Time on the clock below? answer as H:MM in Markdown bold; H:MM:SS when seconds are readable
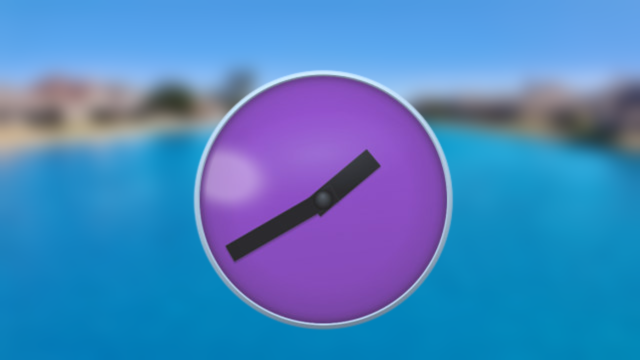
**1:40**
